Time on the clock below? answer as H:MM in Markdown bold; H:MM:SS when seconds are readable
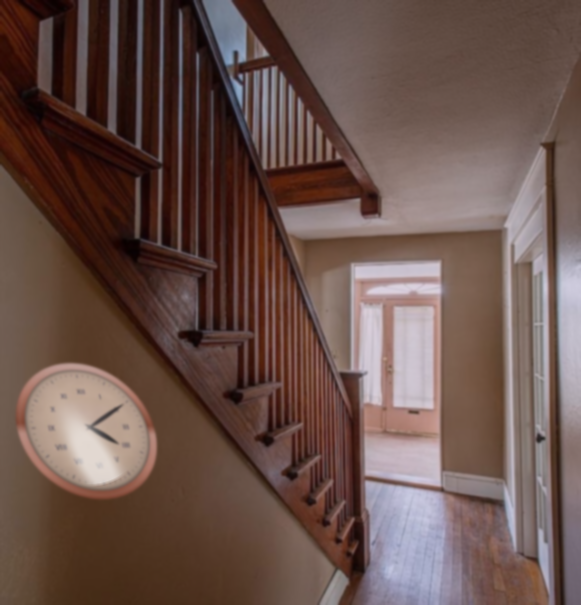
**4:10**
